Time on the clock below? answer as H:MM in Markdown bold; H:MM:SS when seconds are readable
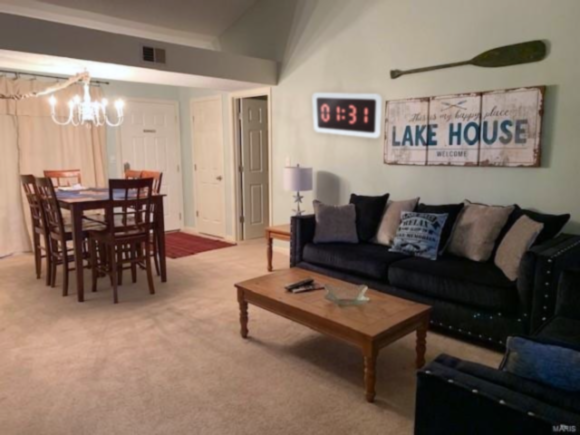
**1:31**
